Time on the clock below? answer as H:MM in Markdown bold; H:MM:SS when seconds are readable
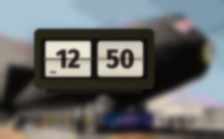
**12:50**
